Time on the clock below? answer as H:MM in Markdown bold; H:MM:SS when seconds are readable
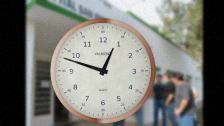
**12:48**
